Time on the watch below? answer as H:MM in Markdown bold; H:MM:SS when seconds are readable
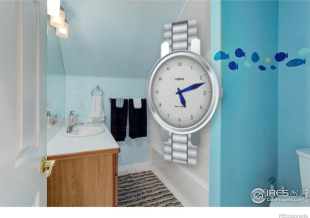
**5:12**
